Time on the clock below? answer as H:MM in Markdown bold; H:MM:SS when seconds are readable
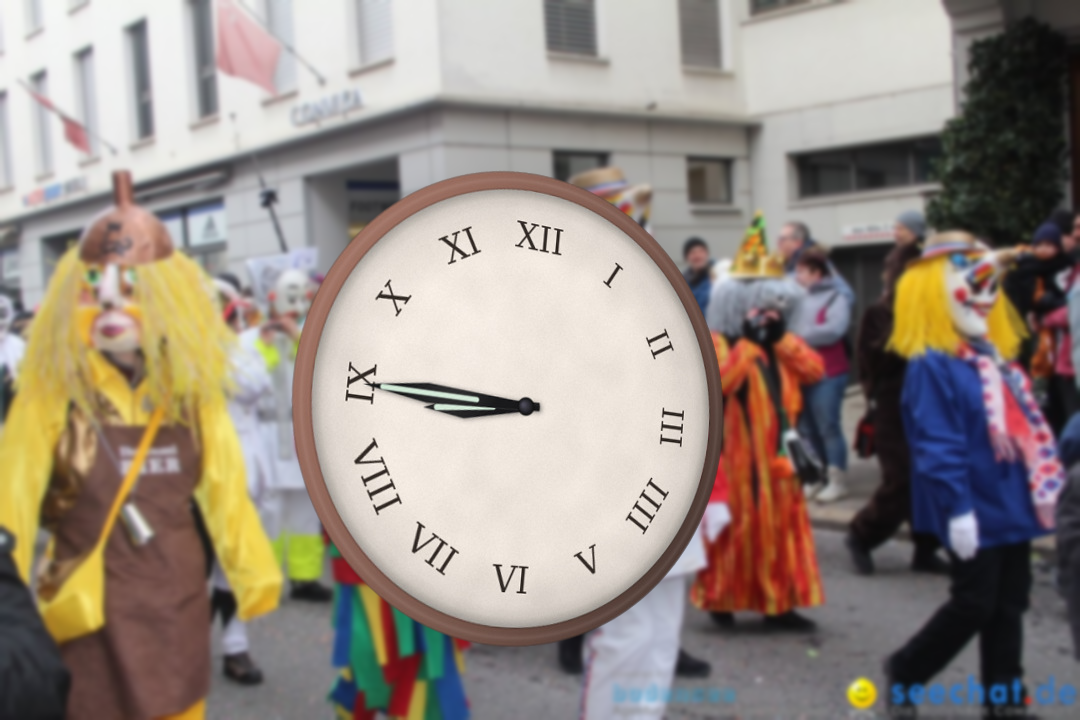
**8:45**
